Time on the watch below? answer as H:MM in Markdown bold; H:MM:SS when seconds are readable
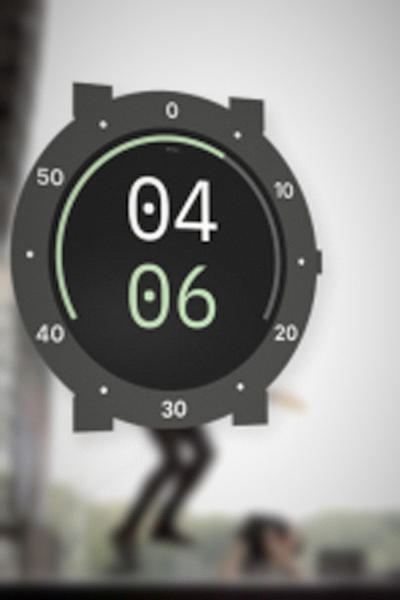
**4:06**
